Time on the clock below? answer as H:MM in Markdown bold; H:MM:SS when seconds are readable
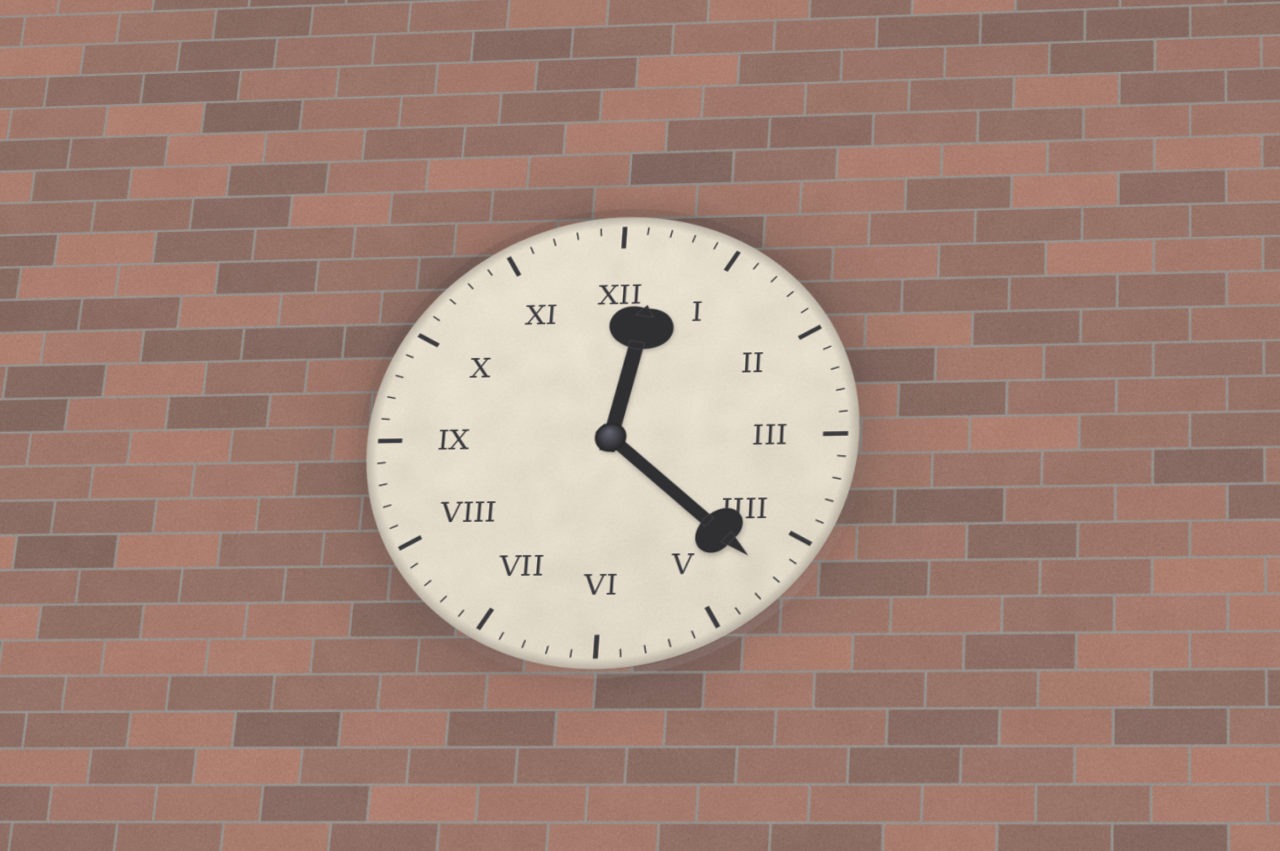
**12:22**
